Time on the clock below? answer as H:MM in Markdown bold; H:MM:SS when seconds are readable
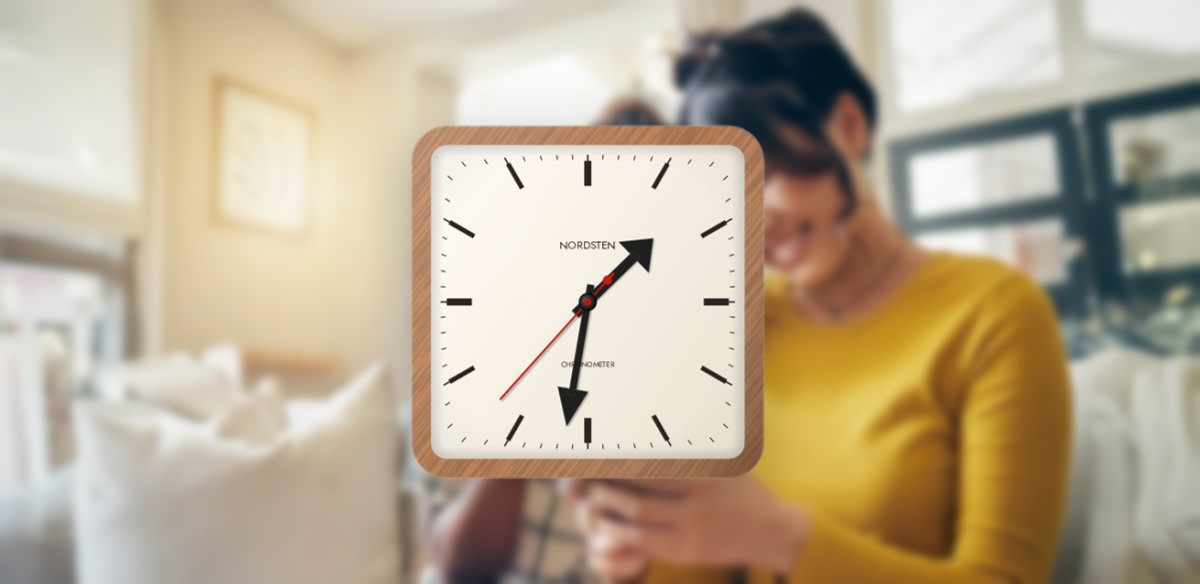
**1:31:37**
